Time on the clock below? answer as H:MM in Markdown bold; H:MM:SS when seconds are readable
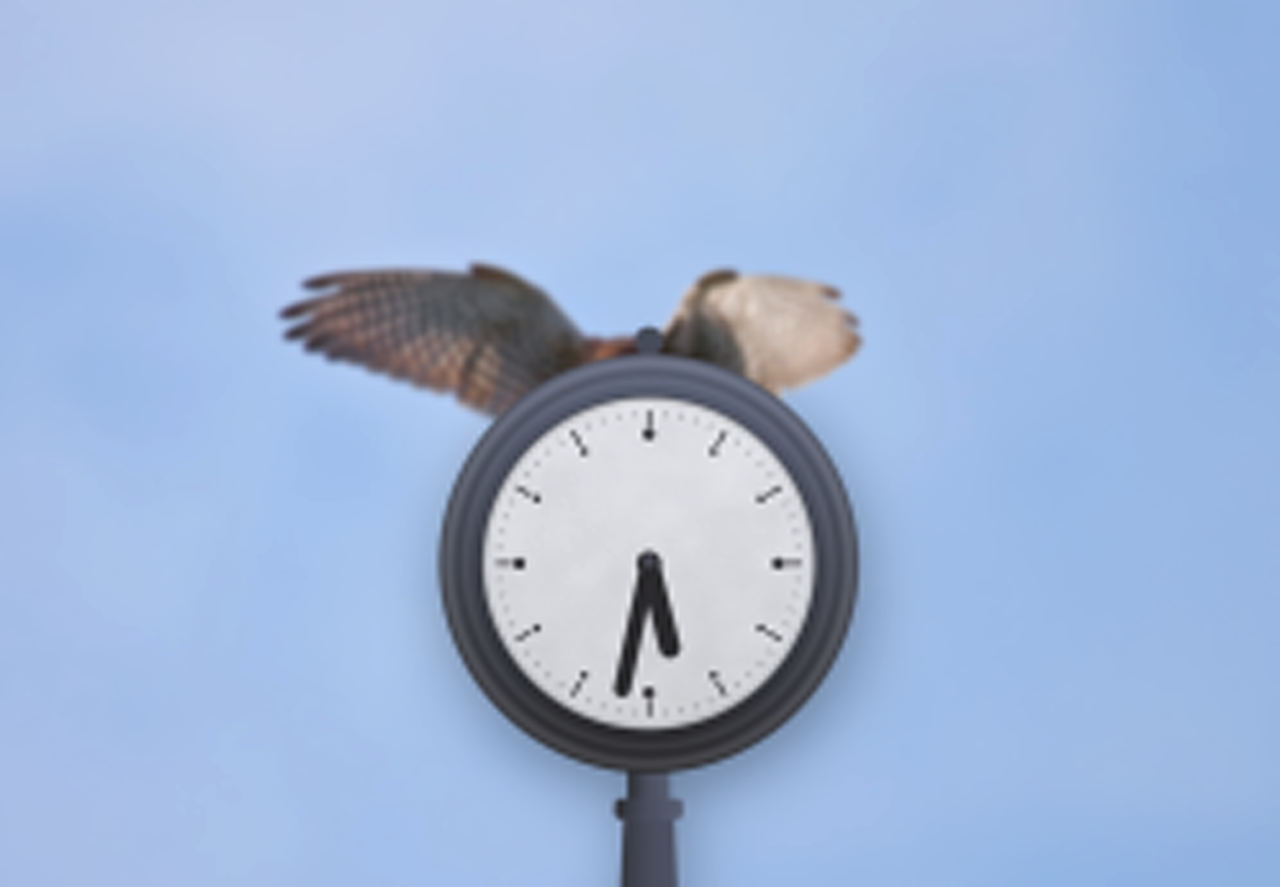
**5:32**
